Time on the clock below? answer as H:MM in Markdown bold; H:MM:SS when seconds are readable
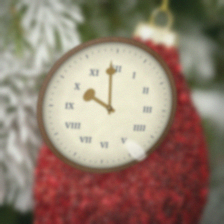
**9:59**
